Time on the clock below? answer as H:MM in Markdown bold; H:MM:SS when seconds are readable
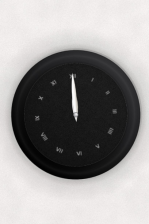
**12:00**
